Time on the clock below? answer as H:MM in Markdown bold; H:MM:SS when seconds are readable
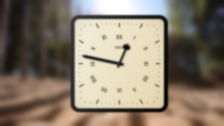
**12:47**
